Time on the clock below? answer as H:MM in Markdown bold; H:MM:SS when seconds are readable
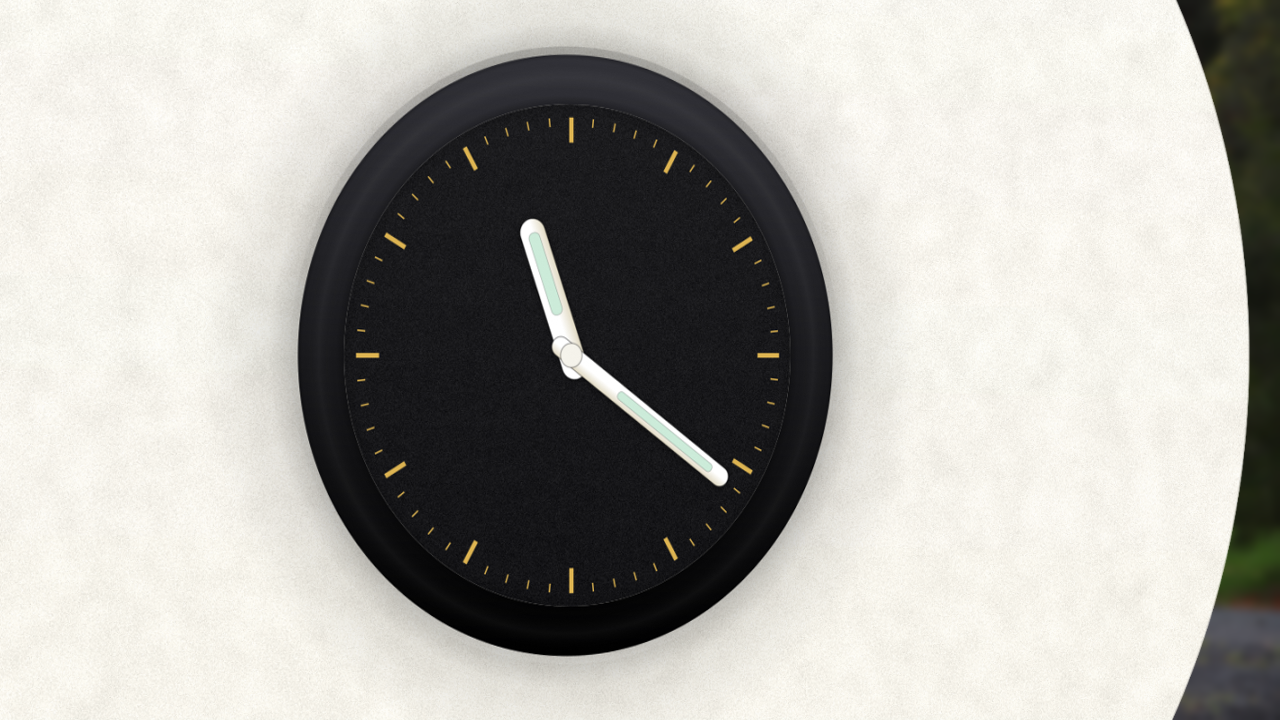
**11:21**
